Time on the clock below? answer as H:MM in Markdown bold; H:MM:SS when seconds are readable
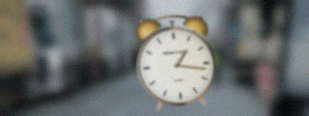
**1:17**
